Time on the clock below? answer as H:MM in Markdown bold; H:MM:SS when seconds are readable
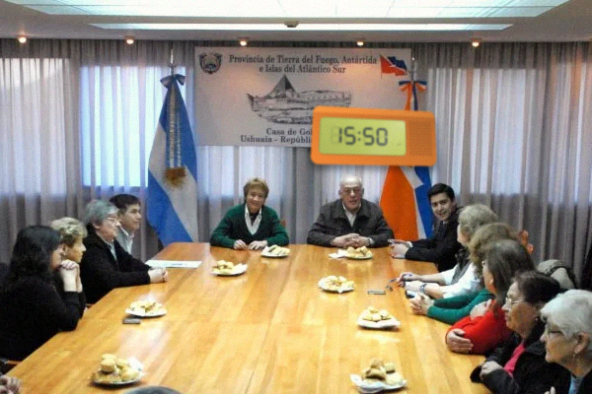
**15:50**
